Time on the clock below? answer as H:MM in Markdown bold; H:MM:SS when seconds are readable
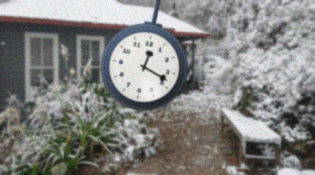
**12:18**
